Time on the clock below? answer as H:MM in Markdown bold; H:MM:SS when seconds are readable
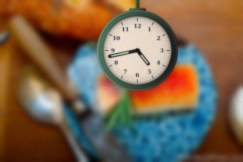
**4:43**
